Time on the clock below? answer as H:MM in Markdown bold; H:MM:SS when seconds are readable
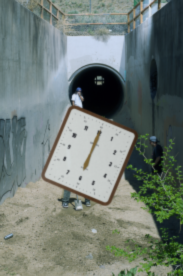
**6:00**
